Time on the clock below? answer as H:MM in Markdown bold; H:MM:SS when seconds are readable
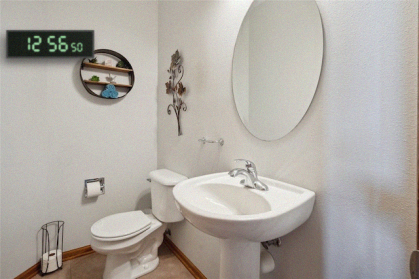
**12:56:50**
